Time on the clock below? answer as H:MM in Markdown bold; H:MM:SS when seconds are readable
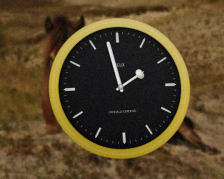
**1:58**
